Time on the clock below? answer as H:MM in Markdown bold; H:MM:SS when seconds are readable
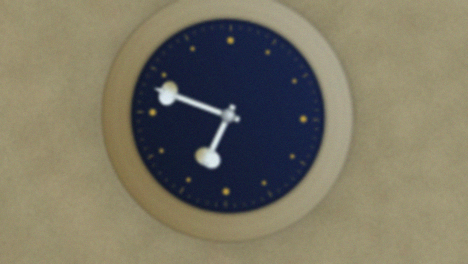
**6:48**
